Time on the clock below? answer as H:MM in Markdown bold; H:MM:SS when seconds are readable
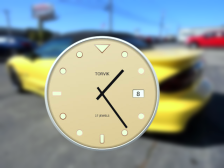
**1:24**
